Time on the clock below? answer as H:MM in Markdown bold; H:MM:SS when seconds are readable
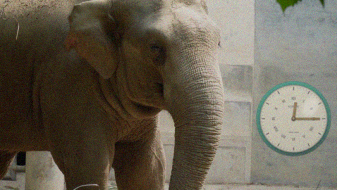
**12:15**
